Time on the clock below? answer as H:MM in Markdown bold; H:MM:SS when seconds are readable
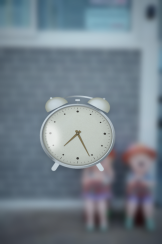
**7:26**
